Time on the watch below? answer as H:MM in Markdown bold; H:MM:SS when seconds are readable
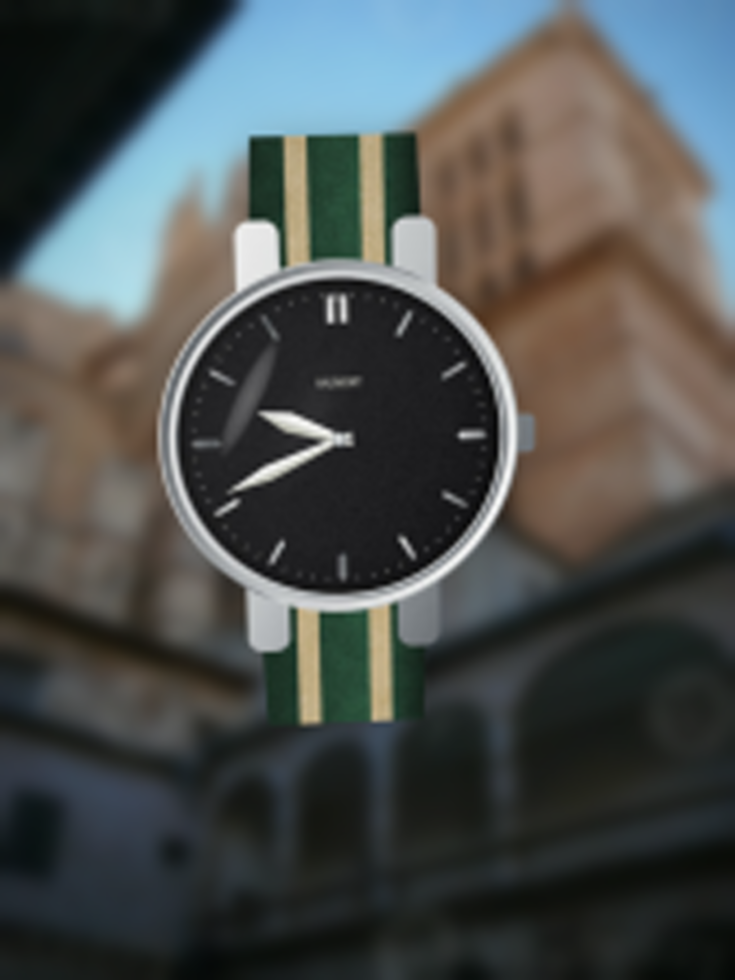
**9:41**
